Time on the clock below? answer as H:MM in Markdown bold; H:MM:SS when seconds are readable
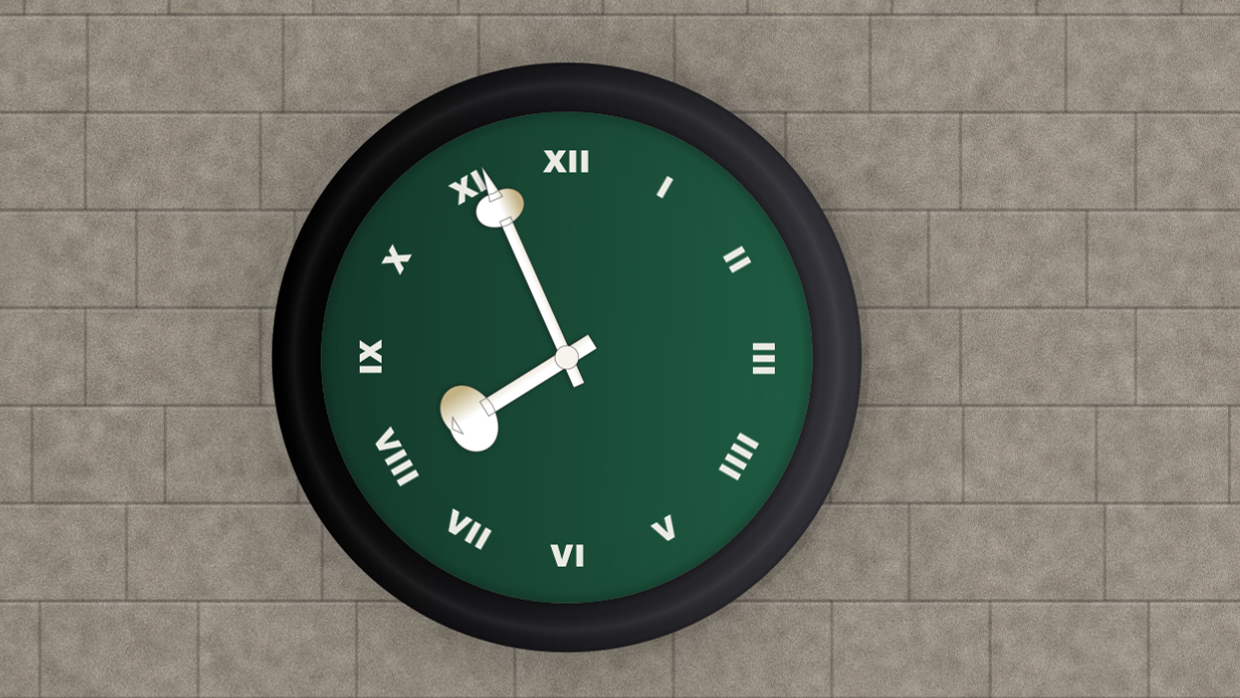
**7:56**
